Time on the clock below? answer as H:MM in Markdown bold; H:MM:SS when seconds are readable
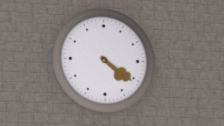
**4:21**
